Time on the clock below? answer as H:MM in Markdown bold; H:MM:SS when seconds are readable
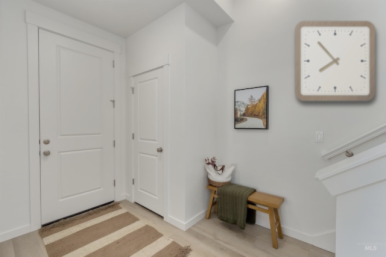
**7:53**
